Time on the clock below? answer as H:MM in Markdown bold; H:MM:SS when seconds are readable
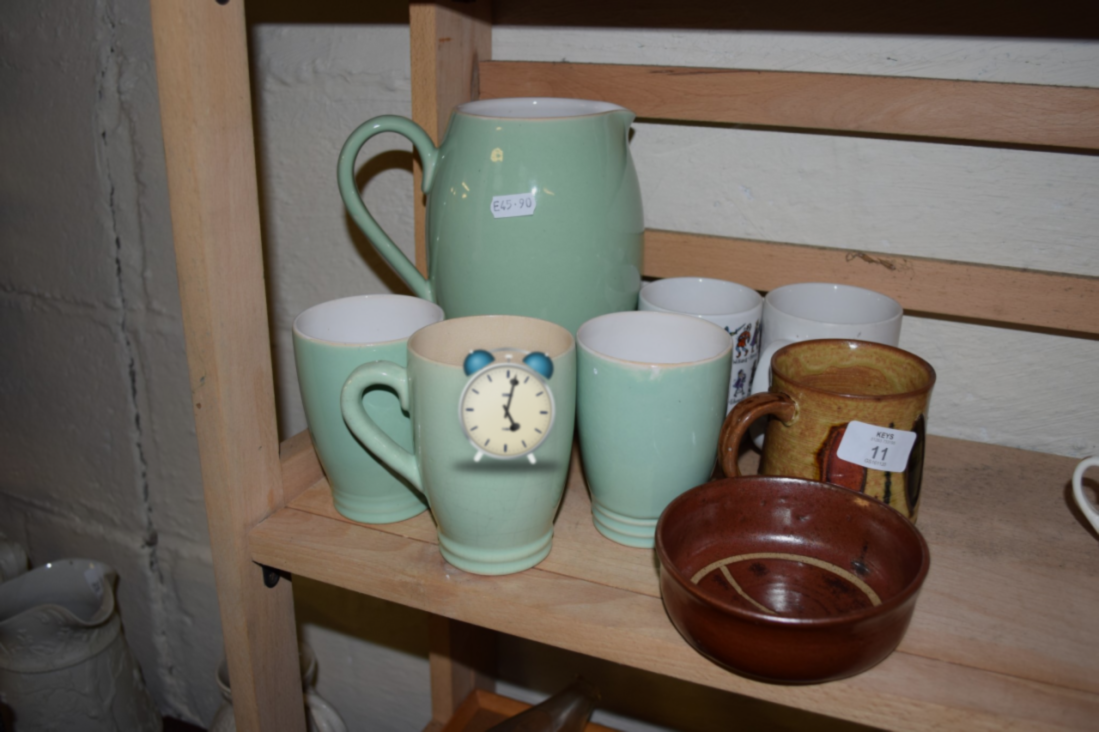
**5:02**
